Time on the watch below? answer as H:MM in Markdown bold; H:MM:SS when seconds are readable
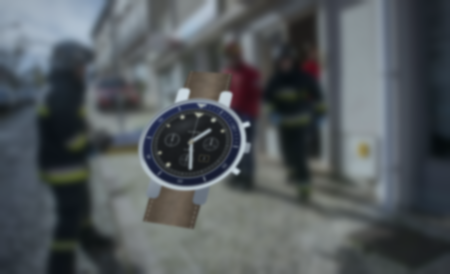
**1:28**
